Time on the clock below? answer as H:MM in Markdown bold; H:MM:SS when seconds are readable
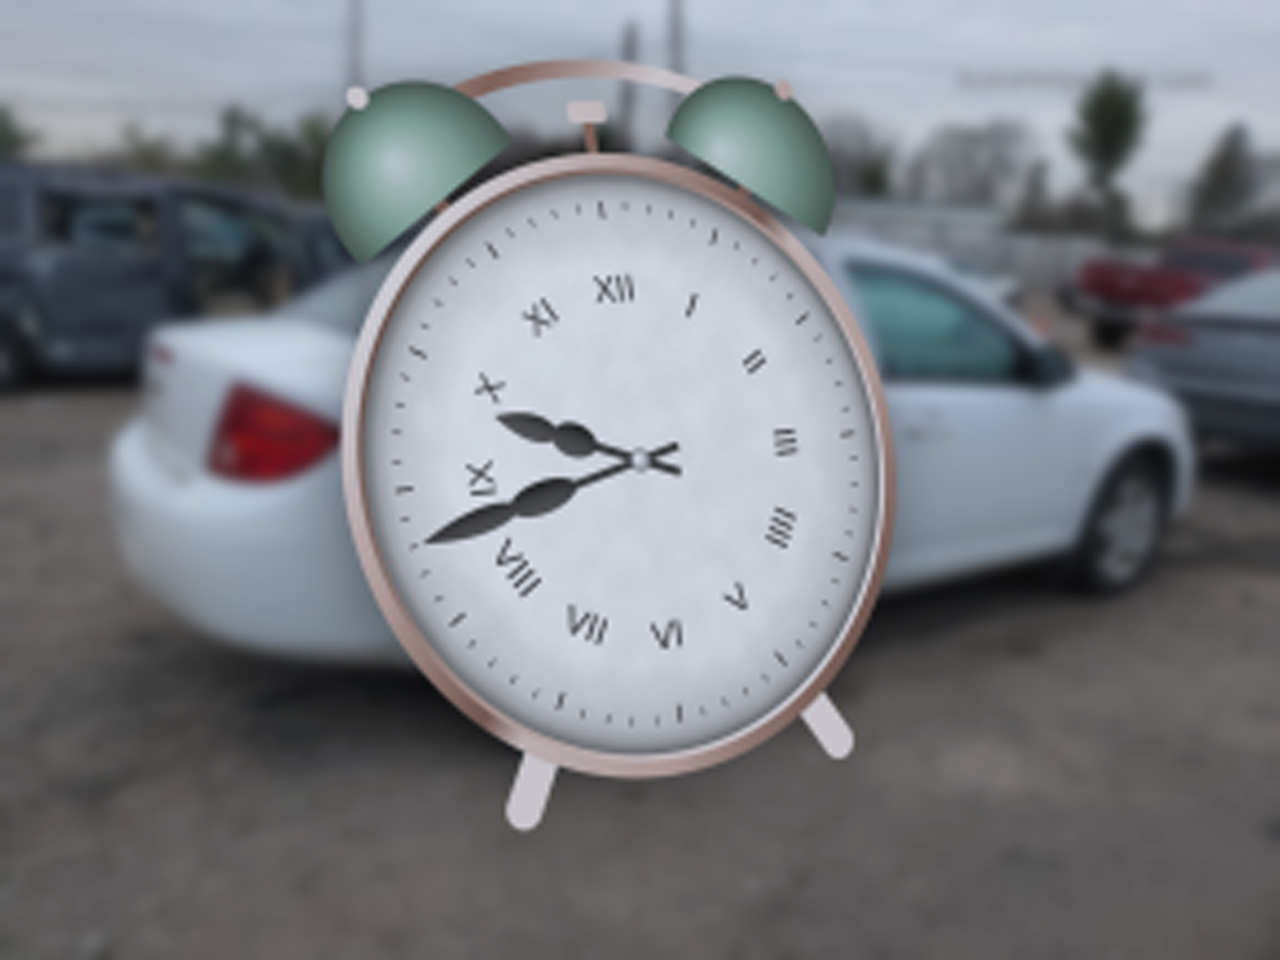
**9:43**
